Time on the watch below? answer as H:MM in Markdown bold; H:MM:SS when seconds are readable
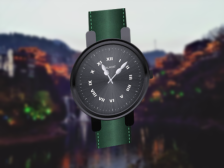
**11:08**
